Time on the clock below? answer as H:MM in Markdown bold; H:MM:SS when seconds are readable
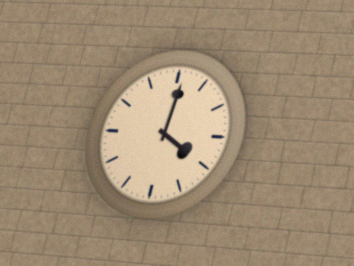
**4:01**
